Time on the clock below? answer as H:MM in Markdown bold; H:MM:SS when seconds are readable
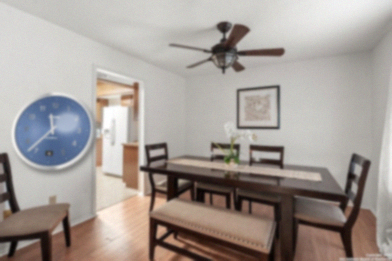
**11:37**
